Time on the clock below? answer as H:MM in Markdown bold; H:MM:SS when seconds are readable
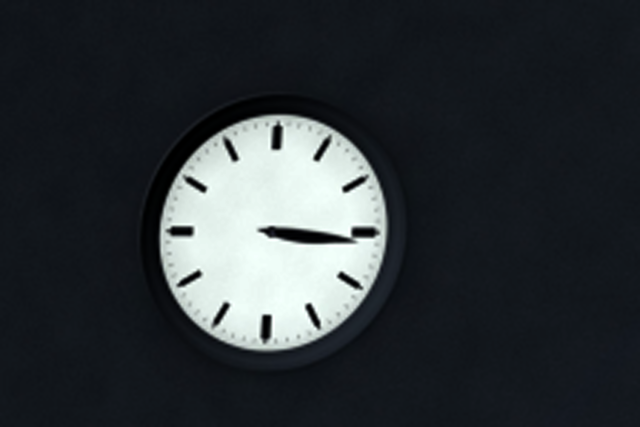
**3:16**
